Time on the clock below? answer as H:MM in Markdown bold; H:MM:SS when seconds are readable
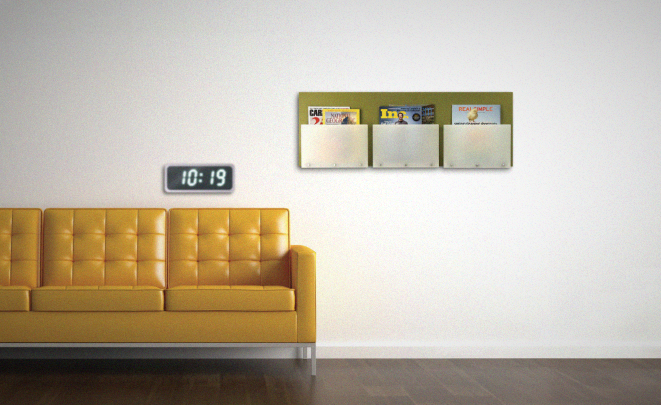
**10:19**
